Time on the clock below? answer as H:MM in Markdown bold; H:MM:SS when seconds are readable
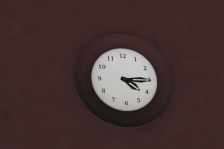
**4:15**
